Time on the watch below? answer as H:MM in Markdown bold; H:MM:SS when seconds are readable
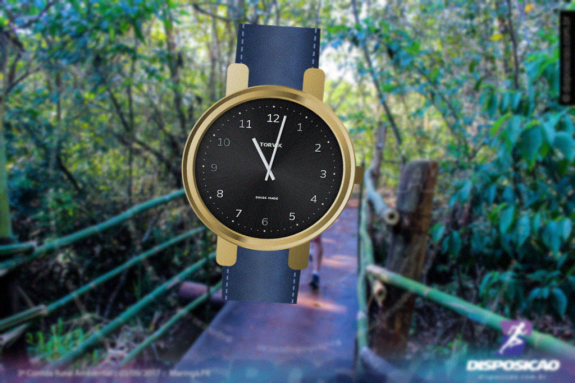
**11:02**
